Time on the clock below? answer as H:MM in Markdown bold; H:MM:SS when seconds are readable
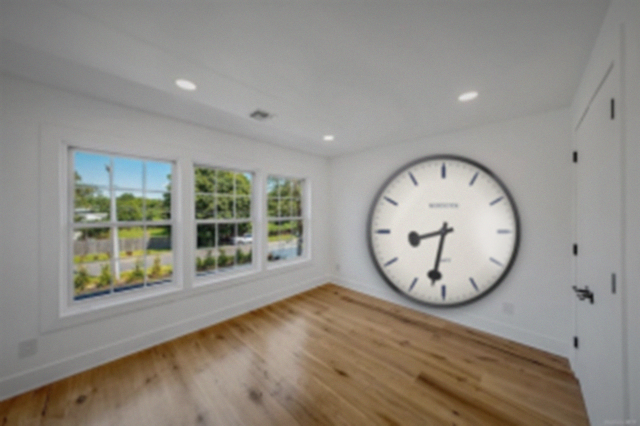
**8:32**
